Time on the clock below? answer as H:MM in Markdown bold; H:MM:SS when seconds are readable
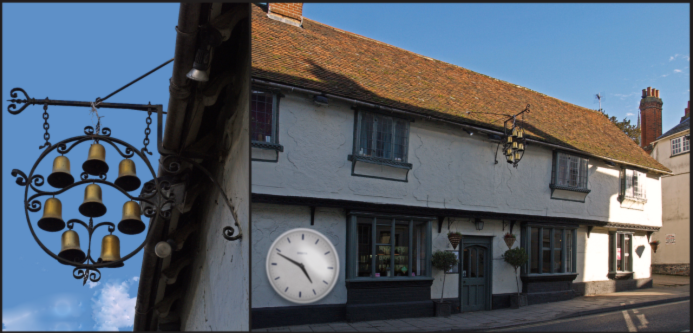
**4:49**
